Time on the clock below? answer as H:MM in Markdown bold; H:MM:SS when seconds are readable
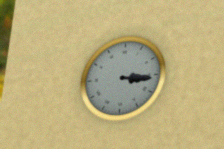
**3:16**
